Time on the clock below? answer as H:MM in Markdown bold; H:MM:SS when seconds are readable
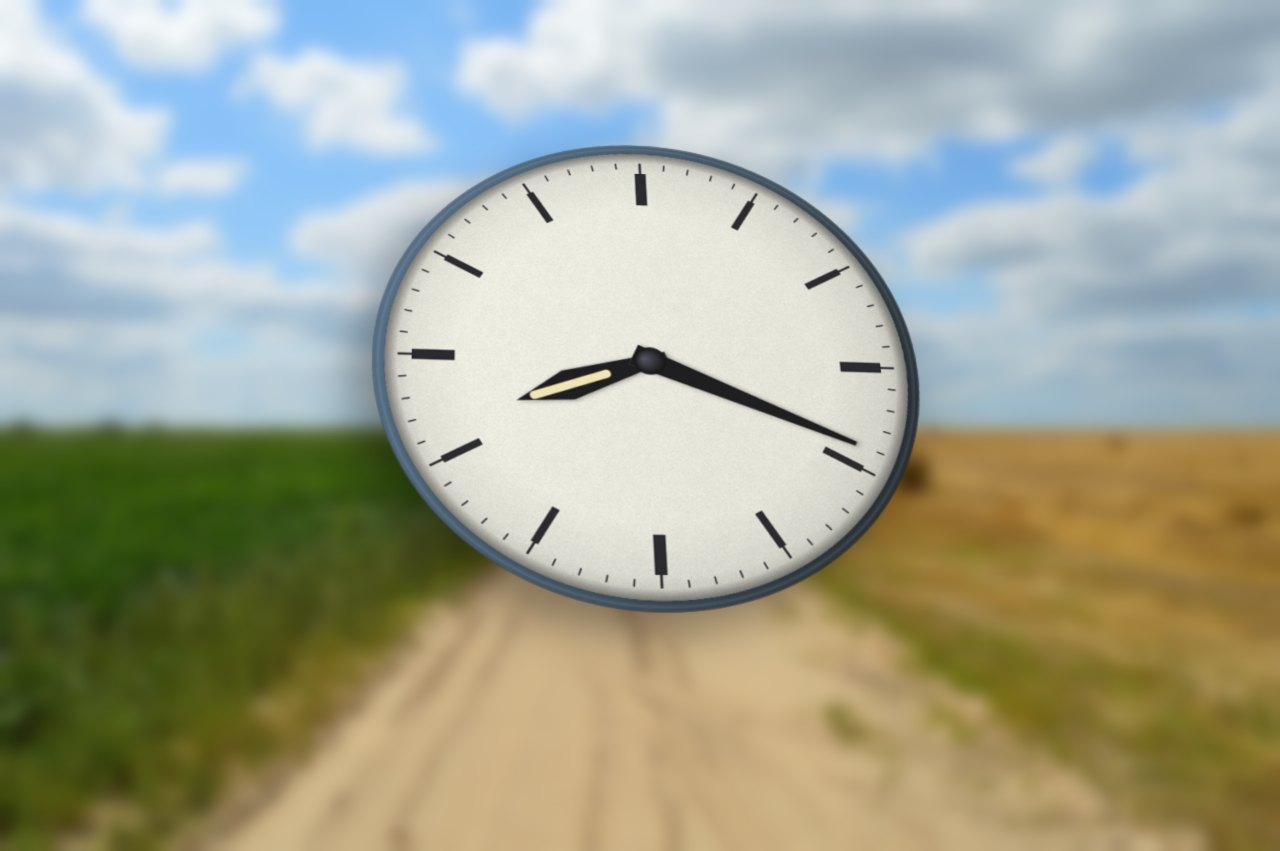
**8:19**
